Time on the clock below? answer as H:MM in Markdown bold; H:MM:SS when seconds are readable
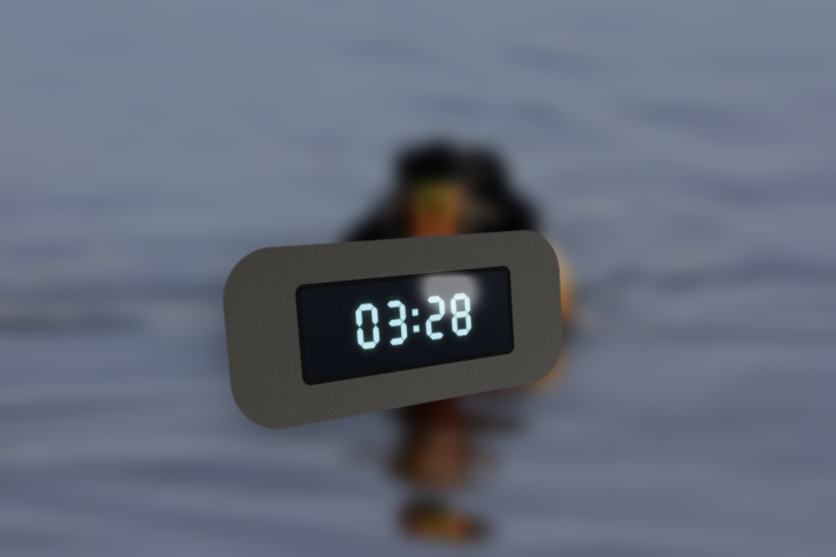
**3:28**
